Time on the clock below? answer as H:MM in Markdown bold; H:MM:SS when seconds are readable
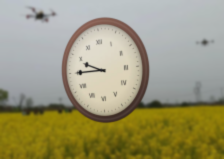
**9:45**
